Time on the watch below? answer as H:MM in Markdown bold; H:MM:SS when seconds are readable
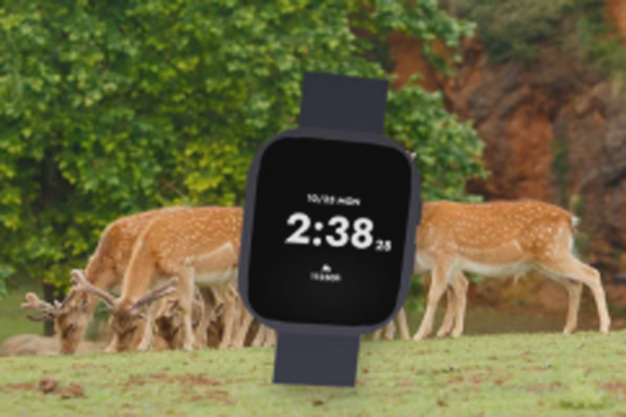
**2:38**
